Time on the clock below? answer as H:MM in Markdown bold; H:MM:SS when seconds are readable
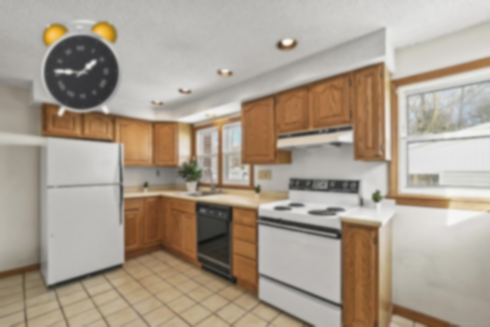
**1:46**
